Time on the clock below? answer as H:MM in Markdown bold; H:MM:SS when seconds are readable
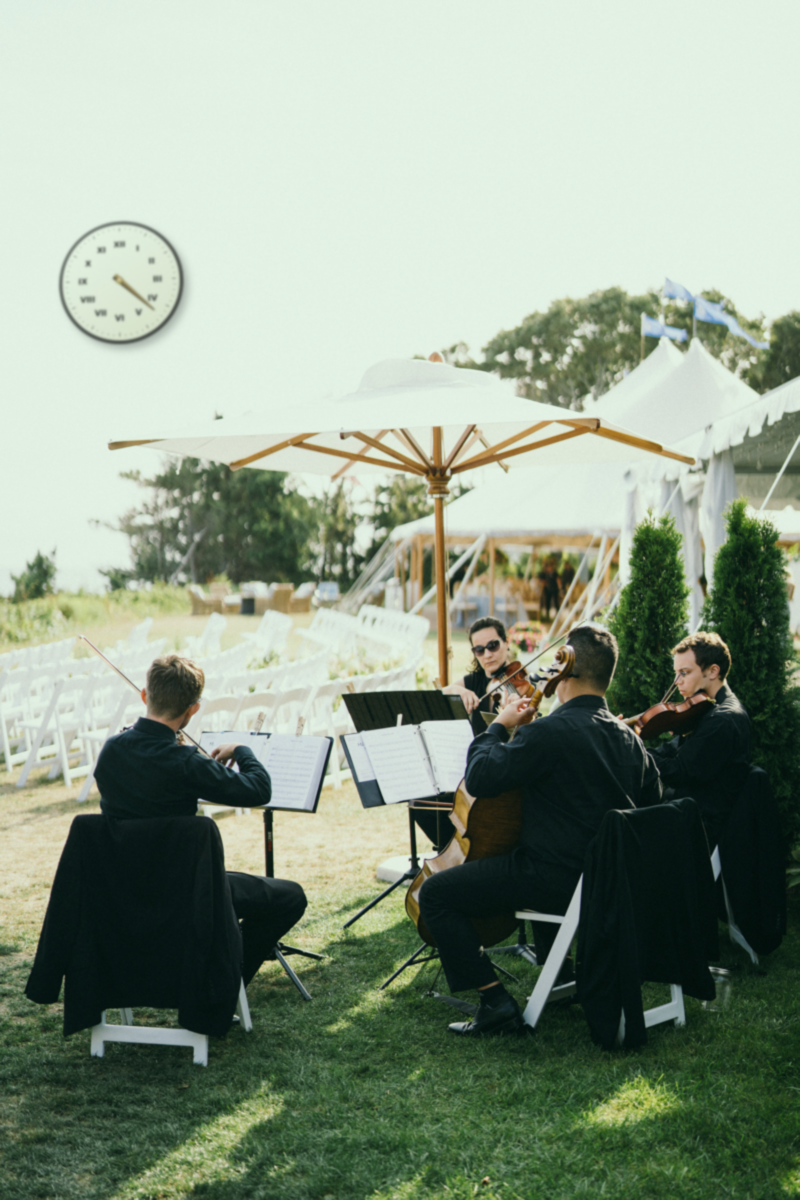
**4:22**
